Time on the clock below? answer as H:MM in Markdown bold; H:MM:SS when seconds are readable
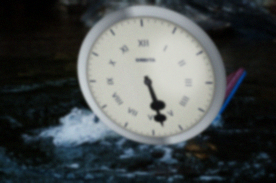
**5:28**
